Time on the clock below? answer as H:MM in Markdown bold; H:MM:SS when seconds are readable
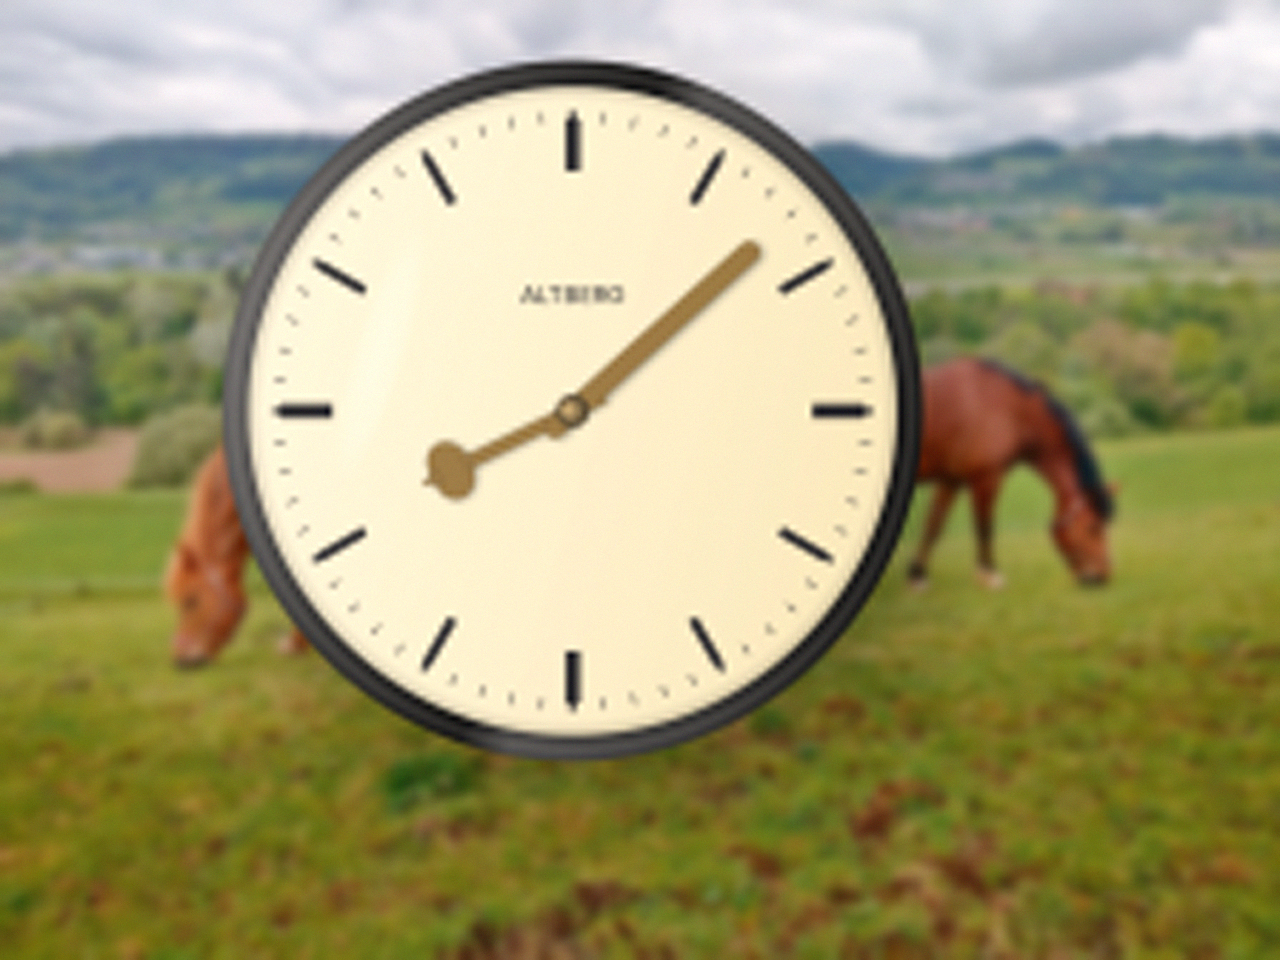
**8:08**
